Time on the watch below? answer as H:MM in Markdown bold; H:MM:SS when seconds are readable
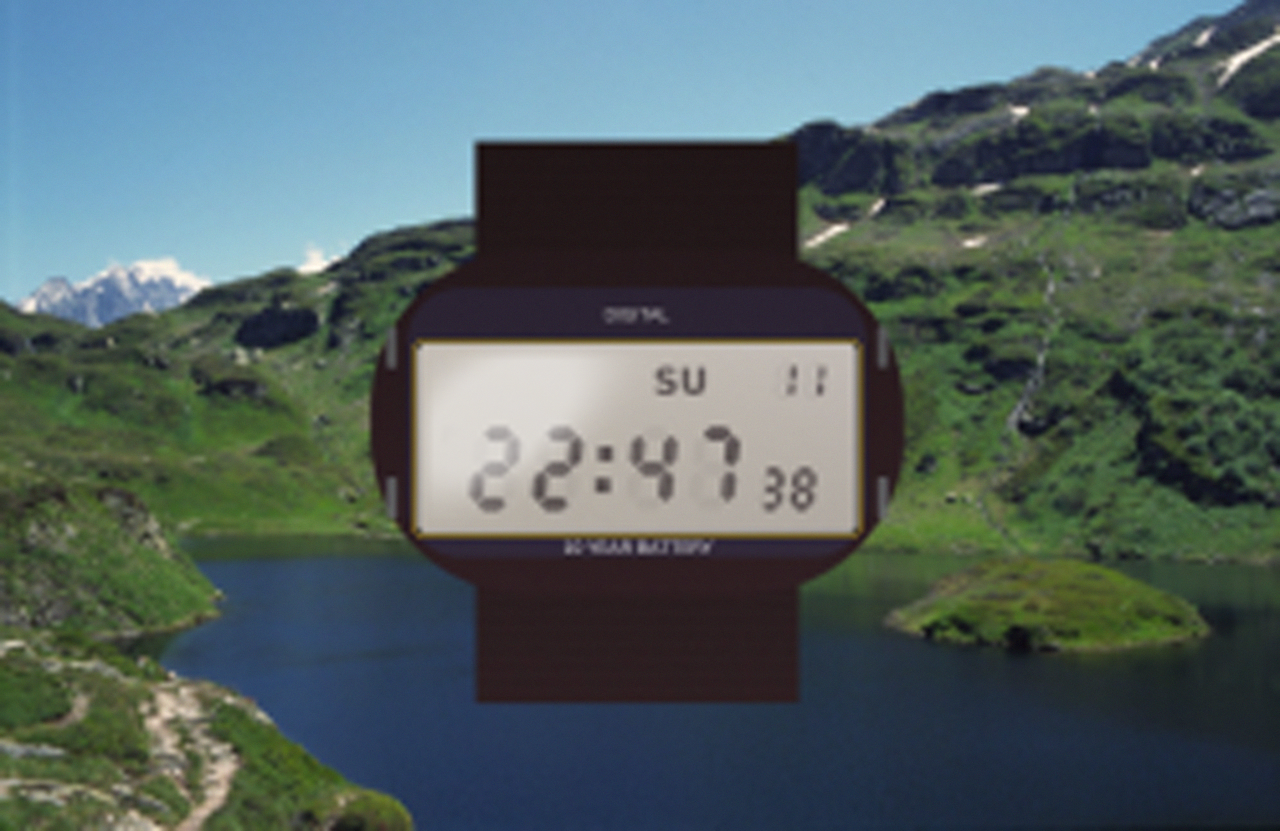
**22:47:38**
